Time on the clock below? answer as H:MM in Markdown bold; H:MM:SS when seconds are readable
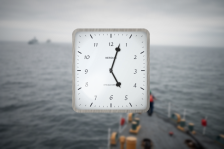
**5:03**
